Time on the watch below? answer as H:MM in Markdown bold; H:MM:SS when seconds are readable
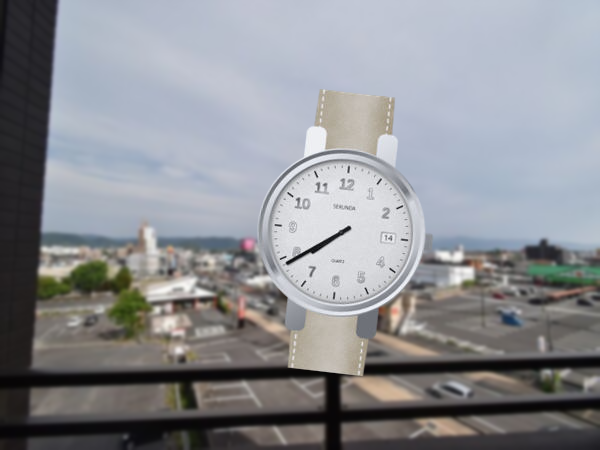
**7:39**
